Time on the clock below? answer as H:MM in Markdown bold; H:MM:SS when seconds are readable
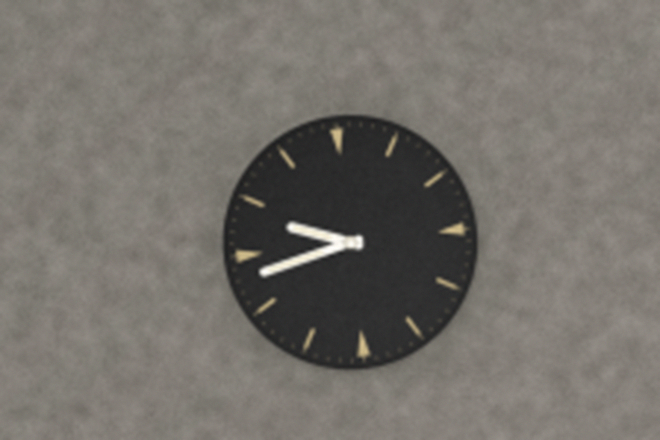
**9:43**
